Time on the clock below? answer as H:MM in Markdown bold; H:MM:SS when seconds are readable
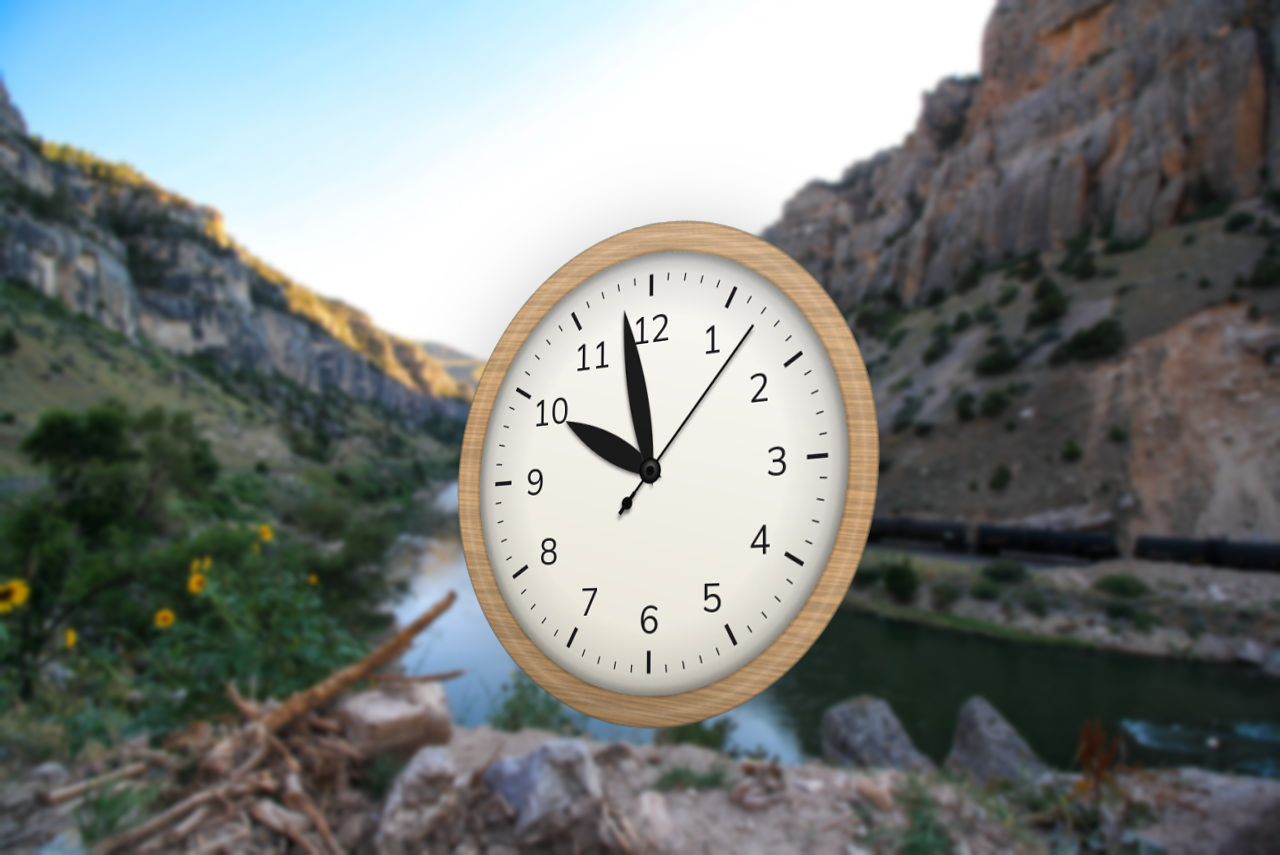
**9:58:07**
